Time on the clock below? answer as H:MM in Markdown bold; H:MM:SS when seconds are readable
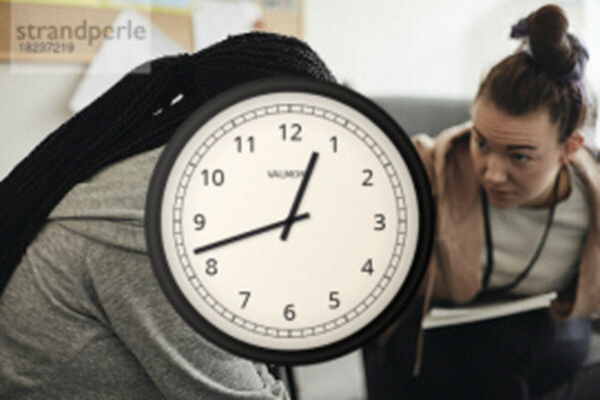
**12:42**
